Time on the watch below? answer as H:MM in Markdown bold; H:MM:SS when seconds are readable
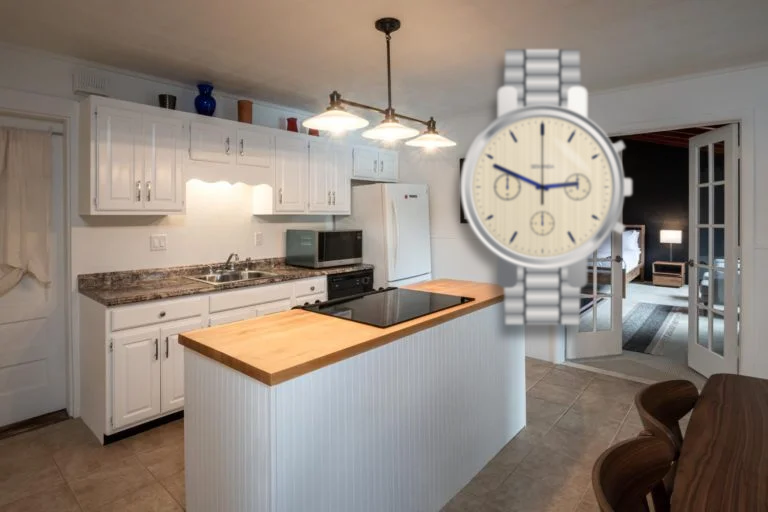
**2:49**
